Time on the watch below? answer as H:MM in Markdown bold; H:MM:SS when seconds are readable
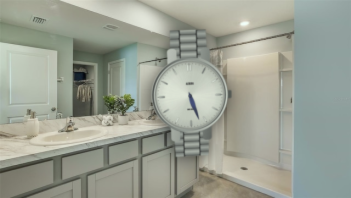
**5:27**
